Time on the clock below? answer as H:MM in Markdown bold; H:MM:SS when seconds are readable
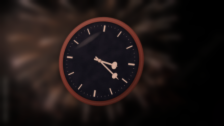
**3:21**
